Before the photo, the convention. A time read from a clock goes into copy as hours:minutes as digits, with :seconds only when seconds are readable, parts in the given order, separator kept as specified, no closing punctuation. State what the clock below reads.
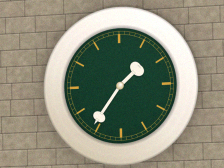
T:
1:36
